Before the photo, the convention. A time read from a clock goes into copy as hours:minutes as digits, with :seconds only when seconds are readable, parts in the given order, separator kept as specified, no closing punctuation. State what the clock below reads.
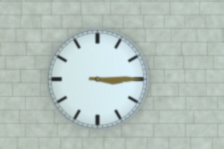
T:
3:15
